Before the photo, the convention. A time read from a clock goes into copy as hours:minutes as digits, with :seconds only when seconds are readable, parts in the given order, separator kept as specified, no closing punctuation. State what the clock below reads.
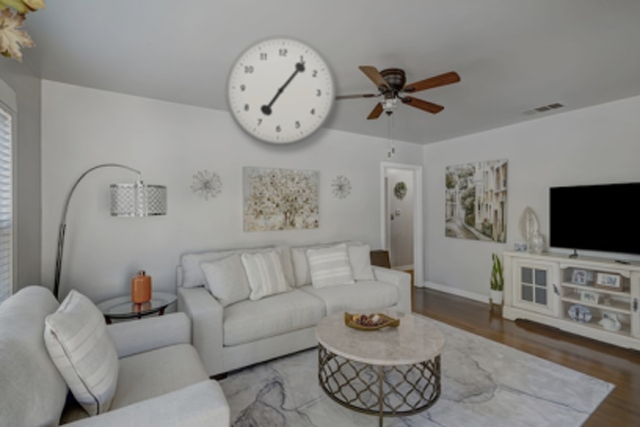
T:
7:06
